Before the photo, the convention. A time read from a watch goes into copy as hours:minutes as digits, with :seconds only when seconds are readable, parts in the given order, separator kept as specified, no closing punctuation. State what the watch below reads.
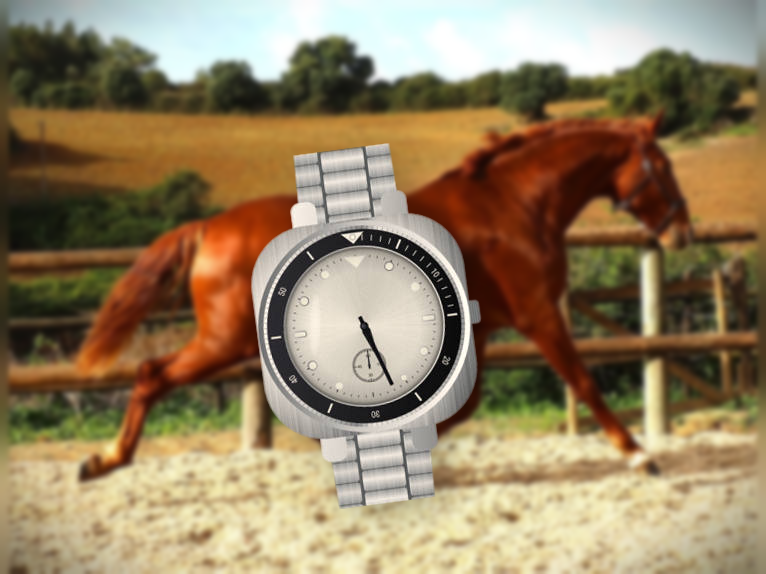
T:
5:27
